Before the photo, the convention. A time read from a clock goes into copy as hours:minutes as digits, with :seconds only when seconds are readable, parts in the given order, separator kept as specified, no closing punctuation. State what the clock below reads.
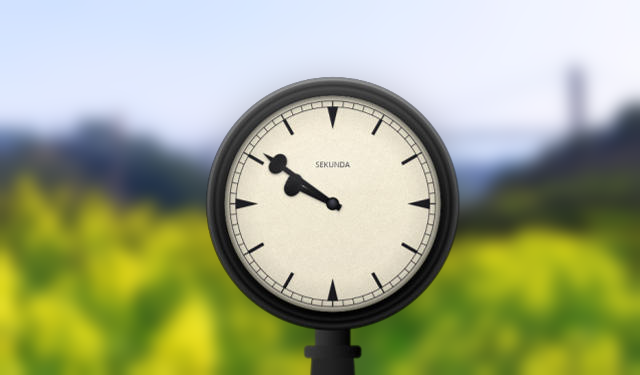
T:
9:51
